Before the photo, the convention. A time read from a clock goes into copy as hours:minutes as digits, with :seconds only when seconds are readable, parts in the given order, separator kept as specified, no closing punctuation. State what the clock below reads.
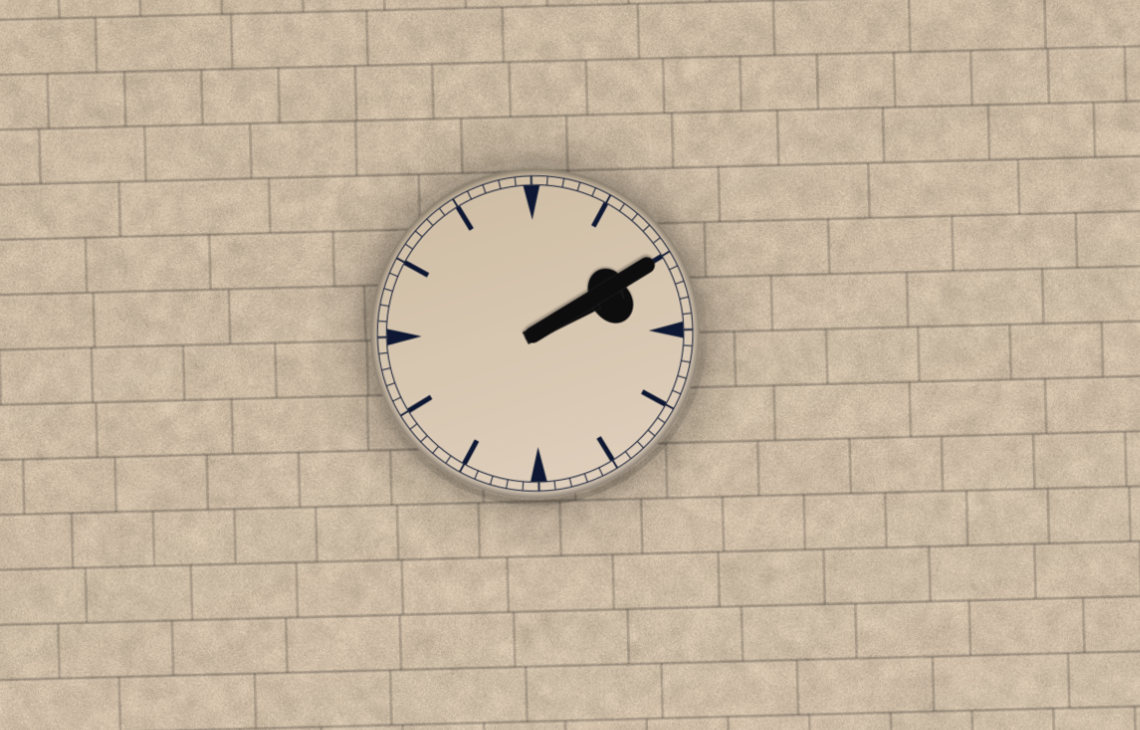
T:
2:10
